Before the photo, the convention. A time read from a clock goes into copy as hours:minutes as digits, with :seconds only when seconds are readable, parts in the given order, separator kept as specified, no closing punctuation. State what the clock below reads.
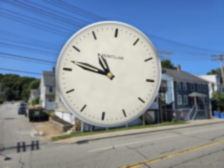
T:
10:47
